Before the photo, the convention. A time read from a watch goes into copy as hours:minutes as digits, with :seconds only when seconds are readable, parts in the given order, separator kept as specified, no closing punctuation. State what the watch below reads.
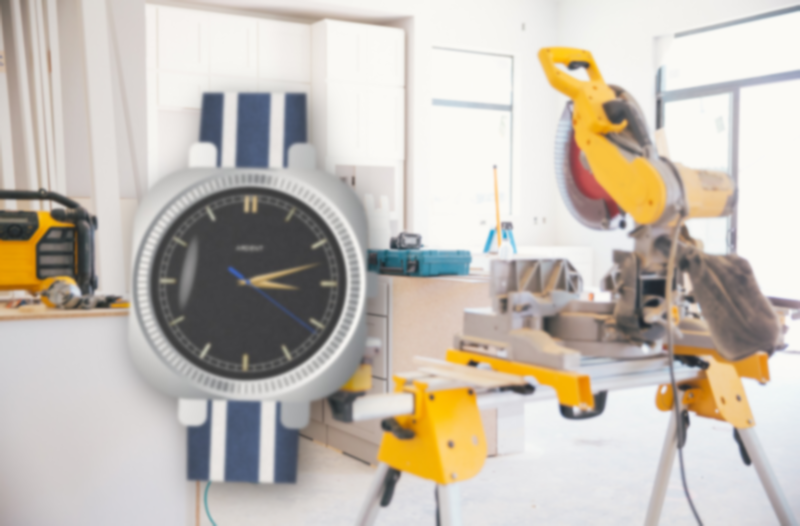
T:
3:12:21
